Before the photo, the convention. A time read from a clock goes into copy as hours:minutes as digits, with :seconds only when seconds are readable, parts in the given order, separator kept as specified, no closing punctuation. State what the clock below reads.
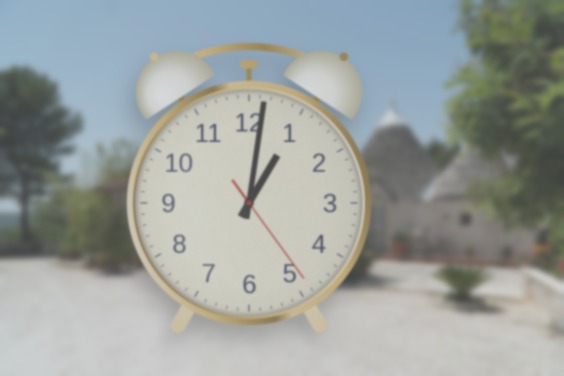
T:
1:01:24
